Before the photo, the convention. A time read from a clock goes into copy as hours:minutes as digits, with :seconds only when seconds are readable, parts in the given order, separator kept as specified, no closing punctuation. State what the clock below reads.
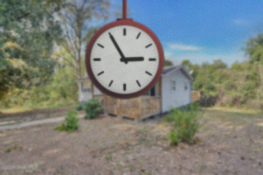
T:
2:55
